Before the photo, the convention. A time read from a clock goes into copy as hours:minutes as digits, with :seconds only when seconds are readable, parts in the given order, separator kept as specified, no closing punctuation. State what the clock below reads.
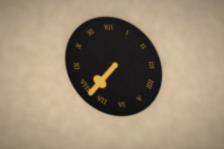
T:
7:38
